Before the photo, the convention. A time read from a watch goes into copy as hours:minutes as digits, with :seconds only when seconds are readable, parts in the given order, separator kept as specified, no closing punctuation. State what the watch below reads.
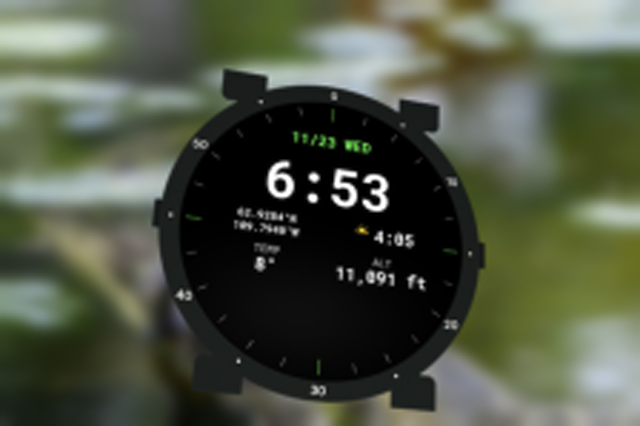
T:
6:53
